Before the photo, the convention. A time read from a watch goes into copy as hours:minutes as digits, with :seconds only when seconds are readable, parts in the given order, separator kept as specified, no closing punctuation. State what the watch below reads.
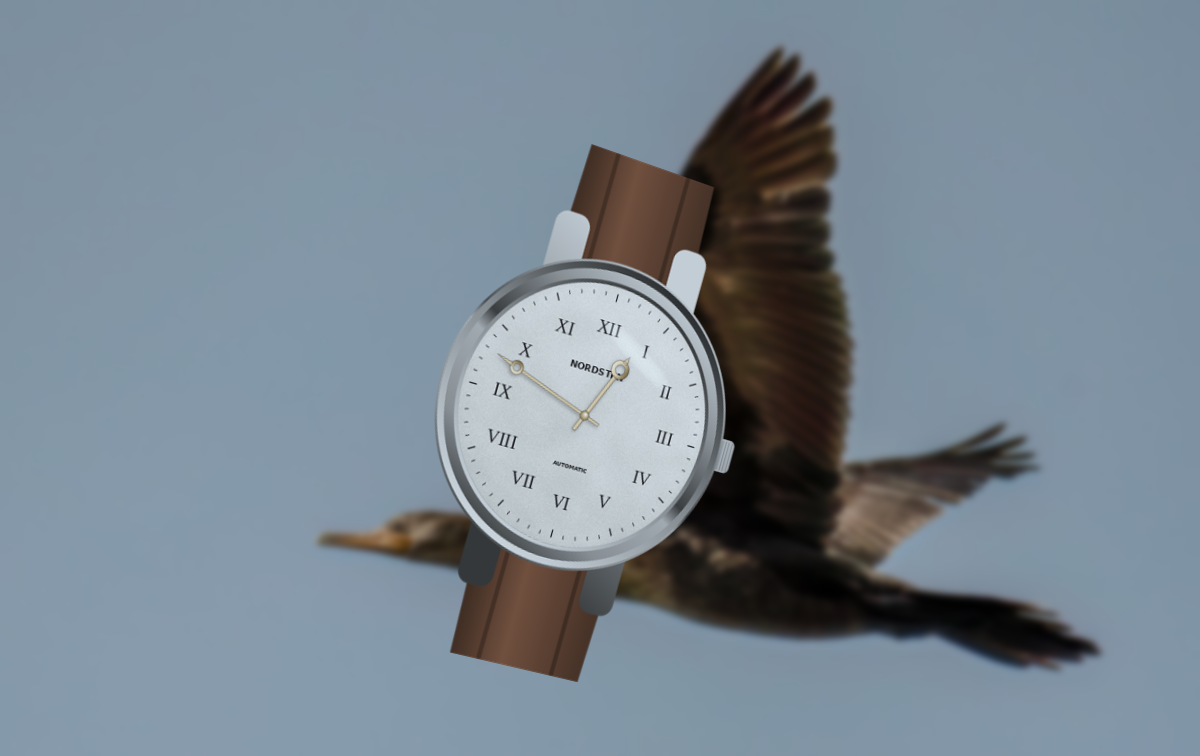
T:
12:48
